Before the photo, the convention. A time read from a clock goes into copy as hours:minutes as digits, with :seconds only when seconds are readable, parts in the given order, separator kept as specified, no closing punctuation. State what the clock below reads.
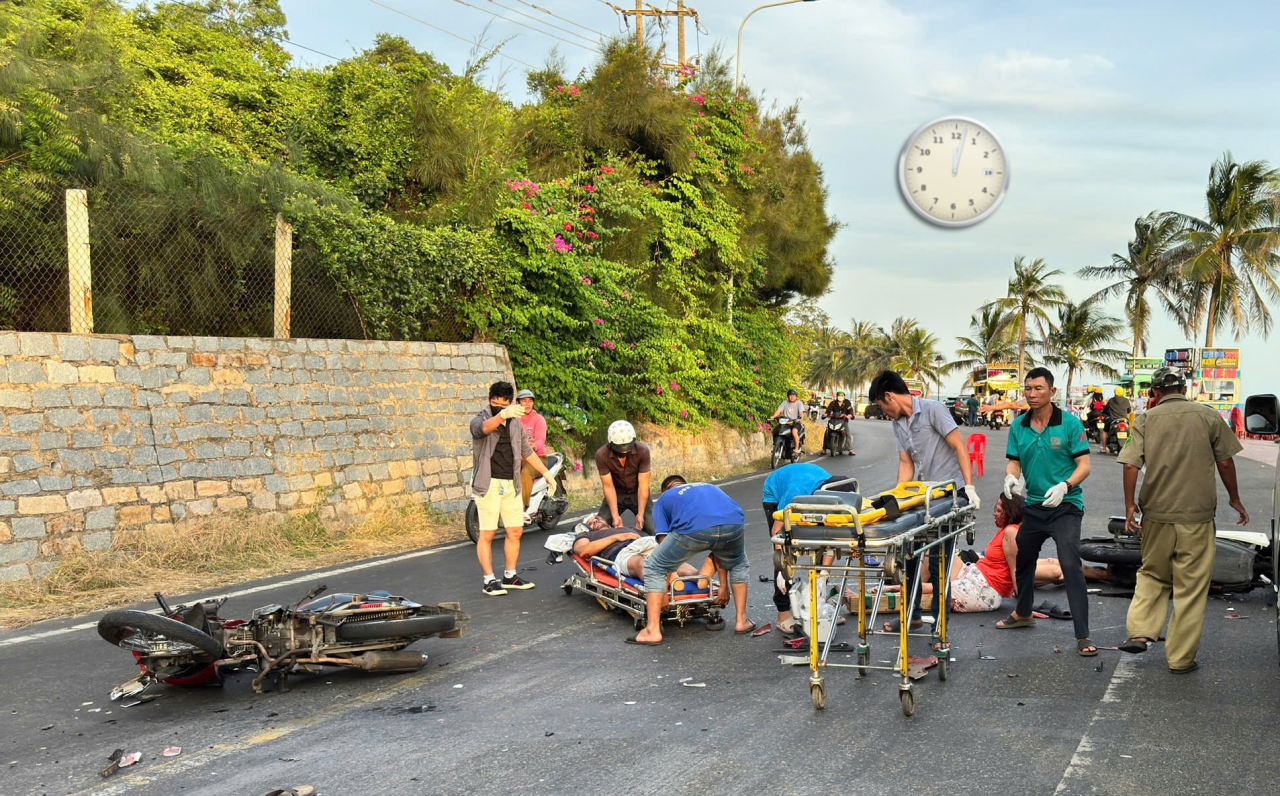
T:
12:02
